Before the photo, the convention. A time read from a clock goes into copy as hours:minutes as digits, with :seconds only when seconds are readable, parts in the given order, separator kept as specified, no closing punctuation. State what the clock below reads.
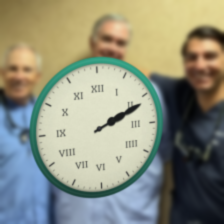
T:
2:11
